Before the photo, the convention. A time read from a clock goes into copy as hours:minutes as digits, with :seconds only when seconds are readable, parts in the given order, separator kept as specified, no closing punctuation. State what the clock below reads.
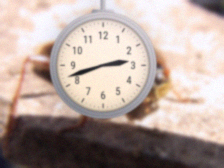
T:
2:42
